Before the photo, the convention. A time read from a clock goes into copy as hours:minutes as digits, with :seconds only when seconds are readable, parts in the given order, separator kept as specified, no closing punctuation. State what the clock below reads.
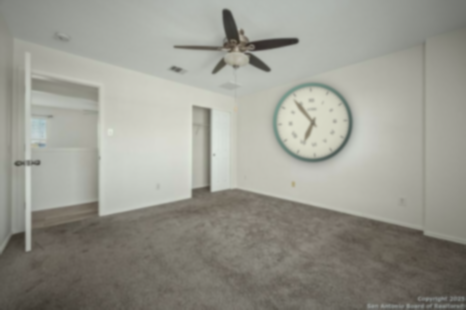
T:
6:54
